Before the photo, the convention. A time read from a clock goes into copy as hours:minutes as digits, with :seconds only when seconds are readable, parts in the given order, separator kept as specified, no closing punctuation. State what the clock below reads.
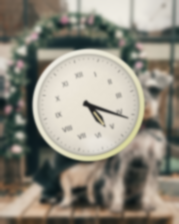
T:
5:21
